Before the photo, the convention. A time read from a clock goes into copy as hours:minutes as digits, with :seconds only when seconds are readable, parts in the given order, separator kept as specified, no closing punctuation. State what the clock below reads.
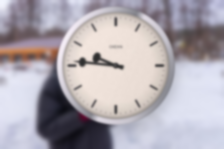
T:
9:46
